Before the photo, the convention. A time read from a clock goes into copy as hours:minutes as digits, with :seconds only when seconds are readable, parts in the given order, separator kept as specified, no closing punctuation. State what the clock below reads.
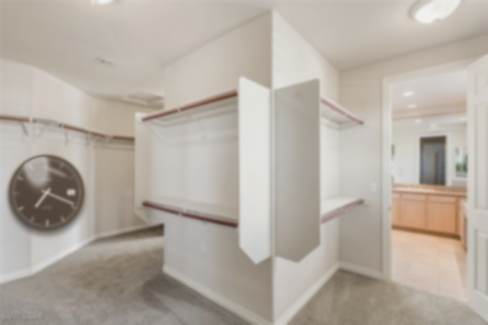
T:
7:19
